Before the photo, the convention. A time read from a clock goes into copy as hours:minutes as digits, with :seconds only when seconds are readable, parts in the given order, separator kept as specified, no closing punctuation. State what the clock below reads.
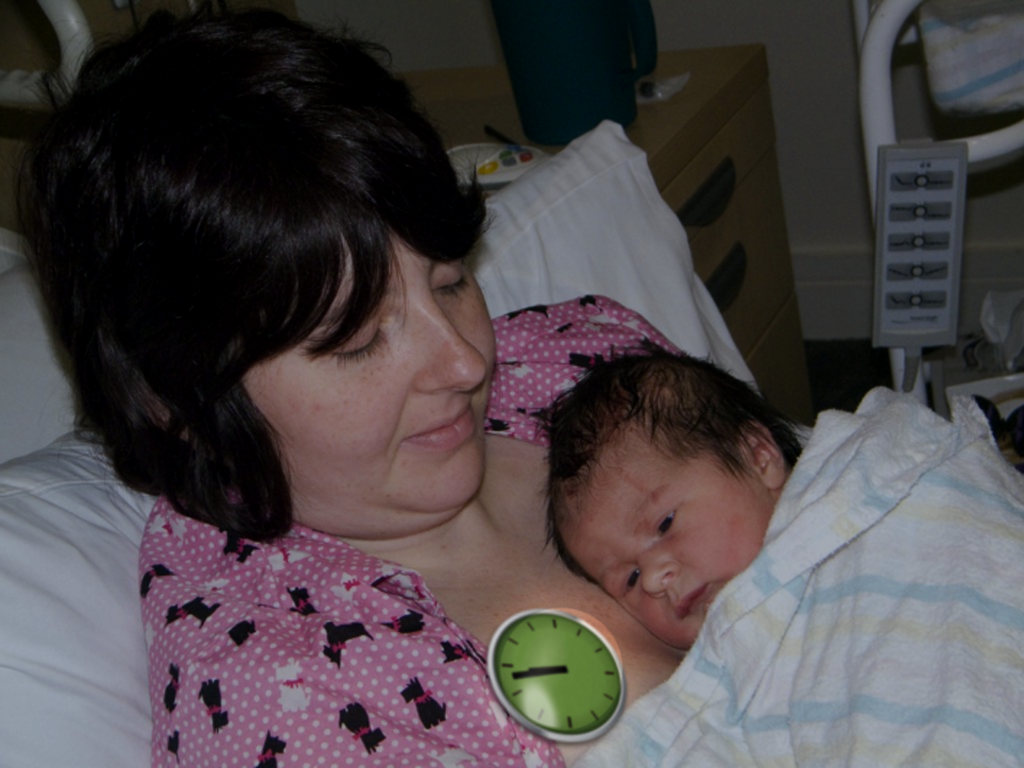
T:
8:43
